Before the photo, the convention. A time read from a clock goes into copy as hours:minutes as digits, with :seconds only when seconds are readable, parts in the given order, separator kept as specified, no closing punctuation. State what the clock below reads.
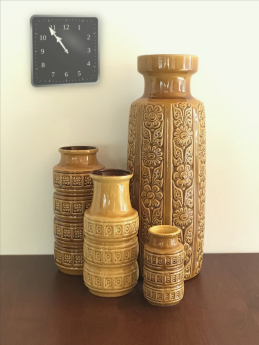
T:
10:54
